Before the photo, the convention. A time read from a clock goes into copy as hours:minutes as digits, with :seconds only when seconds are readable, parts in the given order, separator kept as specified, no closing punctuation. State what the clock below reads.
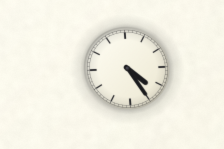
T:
4:25
